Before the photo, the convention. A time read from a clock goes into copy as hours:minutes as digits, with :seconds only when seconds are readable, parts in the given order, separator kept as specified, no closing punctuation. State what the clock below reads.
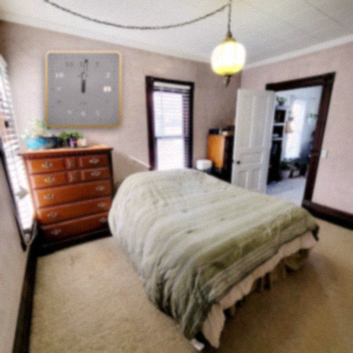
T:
12:01
